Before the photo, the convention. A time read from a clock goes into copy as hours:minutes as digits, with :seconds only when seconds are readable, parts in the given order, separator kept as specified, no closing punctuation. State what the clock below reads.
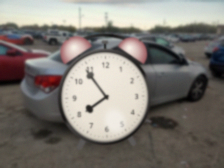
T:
7:54
